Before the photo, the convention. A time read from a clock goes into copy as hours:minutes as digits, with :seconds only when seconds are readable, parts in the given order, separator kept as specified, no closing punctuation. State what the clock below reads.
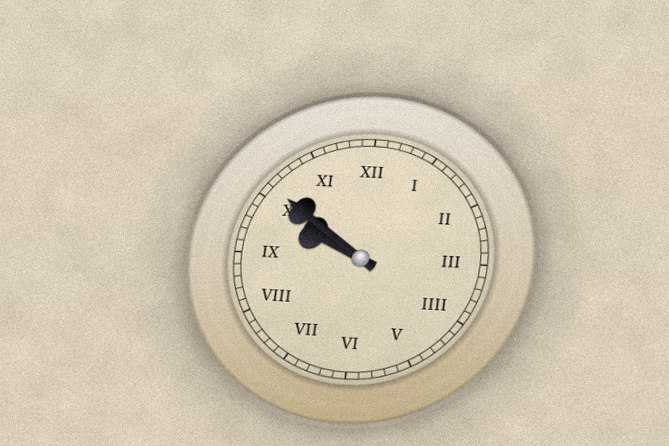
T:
9:51
